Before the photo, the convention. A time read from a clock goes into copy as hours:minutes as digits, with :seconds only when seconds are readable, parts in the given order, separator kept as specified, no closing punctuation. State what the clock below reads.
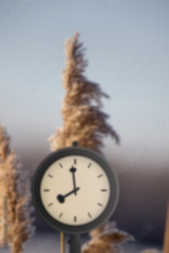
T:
7:59
